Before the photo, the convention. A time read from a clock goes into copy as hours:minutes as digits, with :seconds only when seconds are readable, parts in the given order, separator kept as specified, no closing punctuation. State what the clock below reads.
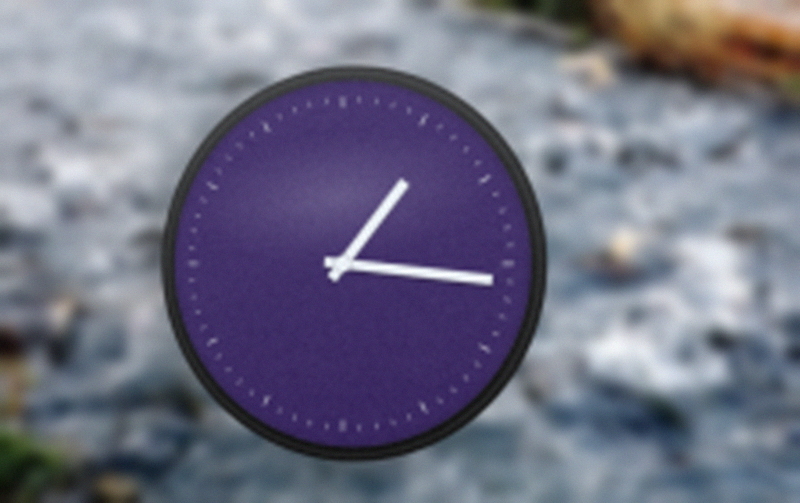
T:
1:16
